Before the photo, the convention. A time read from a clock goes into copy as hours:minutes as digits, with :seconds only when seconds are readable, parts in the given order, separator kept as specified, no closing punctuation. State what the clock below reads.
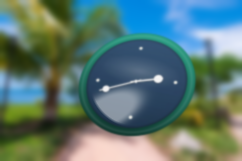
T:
2:42
